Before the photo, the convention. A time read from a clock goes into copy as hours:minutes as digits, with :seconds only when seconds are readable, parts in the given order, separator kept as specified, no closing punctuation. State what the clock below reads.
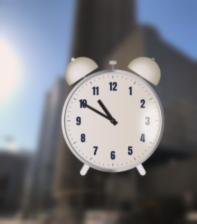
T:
10:50
